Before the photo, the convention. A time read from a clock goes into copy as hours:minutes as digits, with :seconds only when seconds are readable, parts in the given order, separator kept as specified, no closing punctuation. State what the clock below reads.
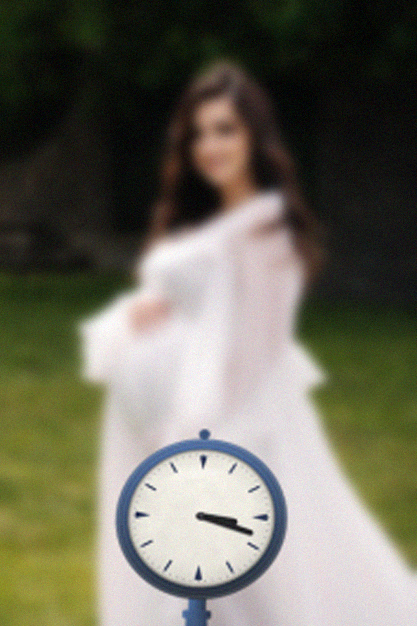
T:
3:18
